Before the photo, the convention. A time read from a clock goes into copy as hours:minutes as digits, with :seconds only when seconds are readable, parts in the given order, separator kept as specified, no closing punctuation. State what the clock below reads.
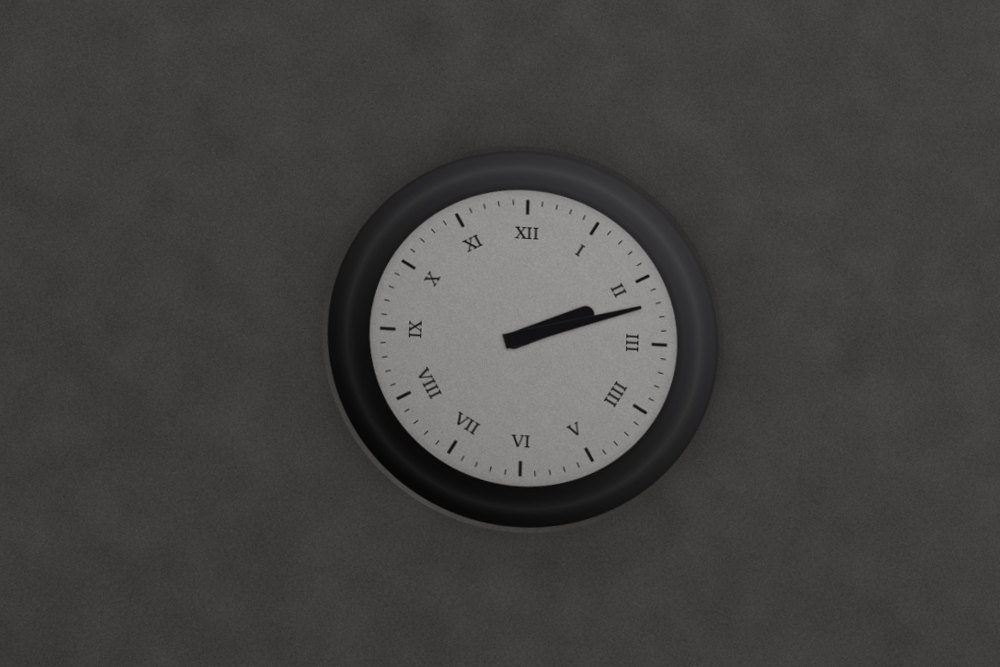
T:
2:12
